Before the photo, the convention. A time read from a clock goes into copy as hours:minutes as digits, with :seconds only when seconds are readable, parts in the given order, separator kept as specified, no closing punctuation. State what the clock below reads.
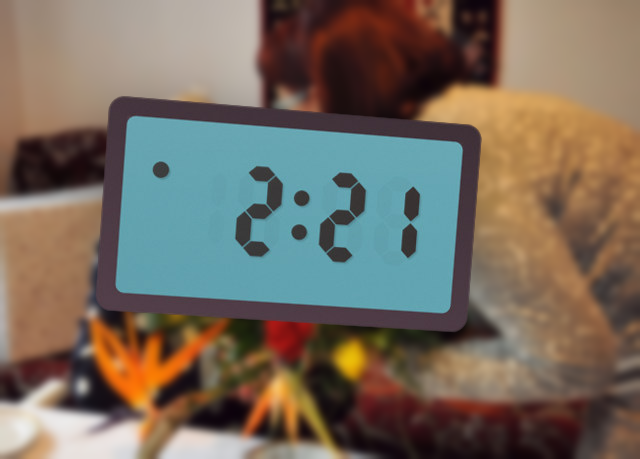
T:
2:21
